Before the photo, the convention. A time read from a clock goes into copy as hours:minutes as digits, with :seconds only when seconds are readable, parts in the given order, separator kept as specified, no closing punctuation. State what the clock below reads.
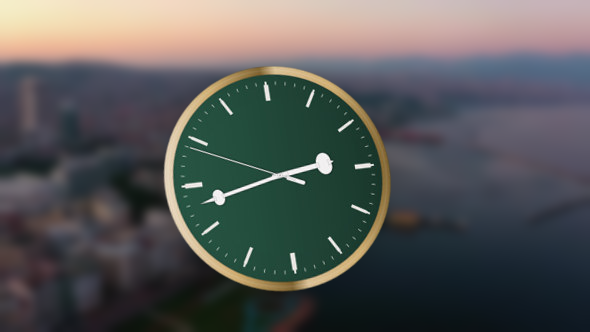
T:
2:42:49
